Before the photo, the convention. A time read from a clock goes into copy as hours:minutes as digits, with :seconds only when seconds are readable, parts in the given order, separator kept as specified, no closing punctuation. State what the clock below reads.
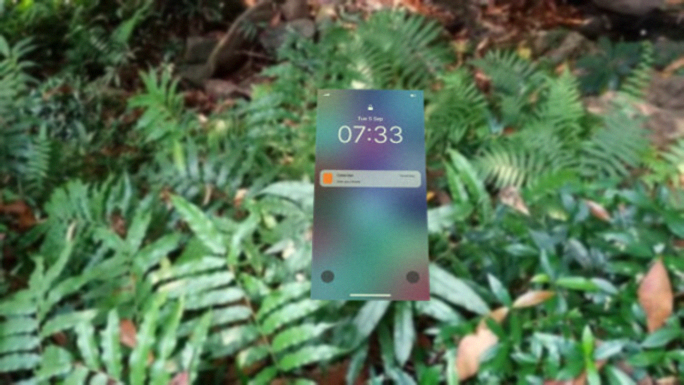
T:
7:33
